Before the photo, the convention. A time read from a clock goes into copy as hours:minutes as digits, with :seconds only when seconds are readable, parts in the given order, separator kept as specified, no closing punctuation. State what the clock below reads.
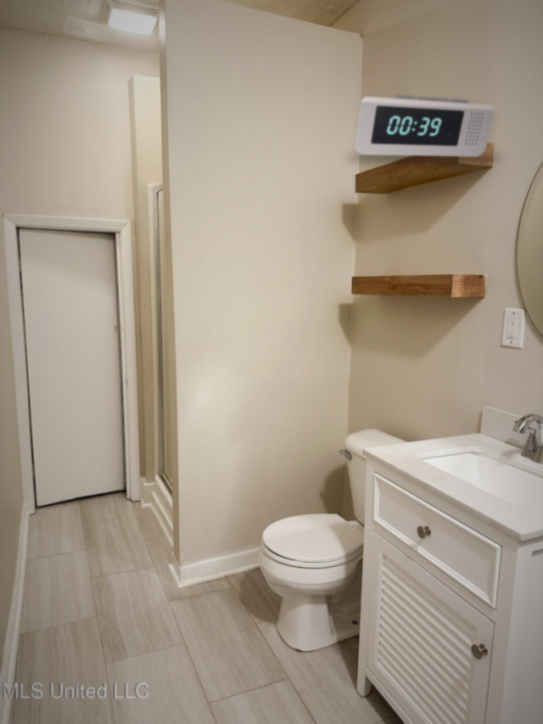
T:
0:39
